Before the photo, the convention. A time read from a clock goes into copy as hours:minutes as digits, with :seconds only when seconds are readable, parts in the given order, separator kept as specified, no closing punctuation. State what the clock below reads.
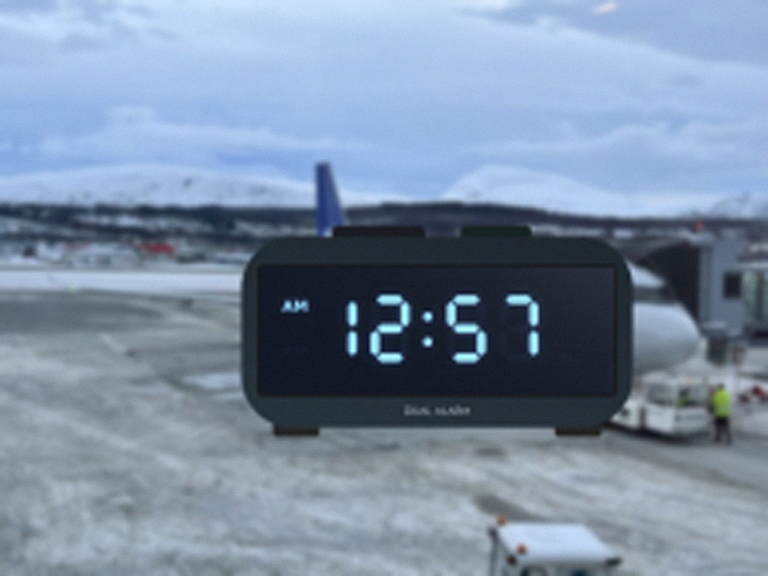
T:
12:57
